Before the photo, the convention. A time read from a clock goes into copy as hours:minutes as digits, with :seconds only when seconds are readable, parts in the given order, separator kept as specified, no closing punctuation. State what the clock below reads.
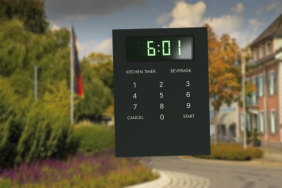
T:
6:01
